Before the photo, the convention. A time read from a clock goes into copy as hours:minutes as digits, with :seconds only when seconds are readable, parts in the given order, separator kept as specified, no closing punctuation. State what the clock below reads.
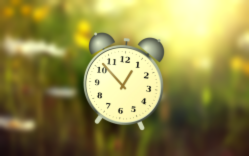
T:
12:52
